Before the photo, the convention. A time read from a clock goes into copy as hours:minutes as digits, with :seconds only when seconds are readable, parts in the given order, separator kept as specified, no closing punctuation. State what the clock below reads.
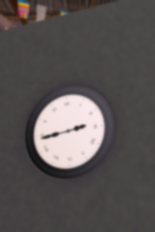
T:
2:44
